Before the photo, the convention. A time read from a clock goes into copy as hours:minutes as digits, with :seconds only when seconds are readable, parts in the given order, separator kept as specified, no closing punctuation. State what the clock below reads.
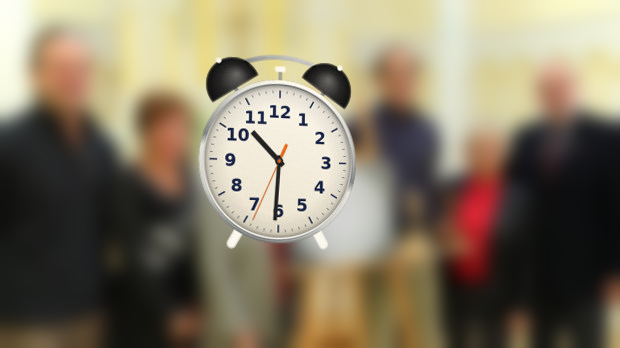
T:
10:30:34
